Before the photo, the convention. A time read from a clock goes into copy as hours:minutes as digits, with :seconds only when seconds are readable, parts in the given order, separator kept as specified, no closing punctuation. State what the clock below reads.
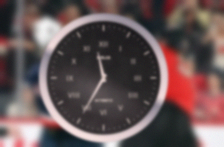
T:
11:35
